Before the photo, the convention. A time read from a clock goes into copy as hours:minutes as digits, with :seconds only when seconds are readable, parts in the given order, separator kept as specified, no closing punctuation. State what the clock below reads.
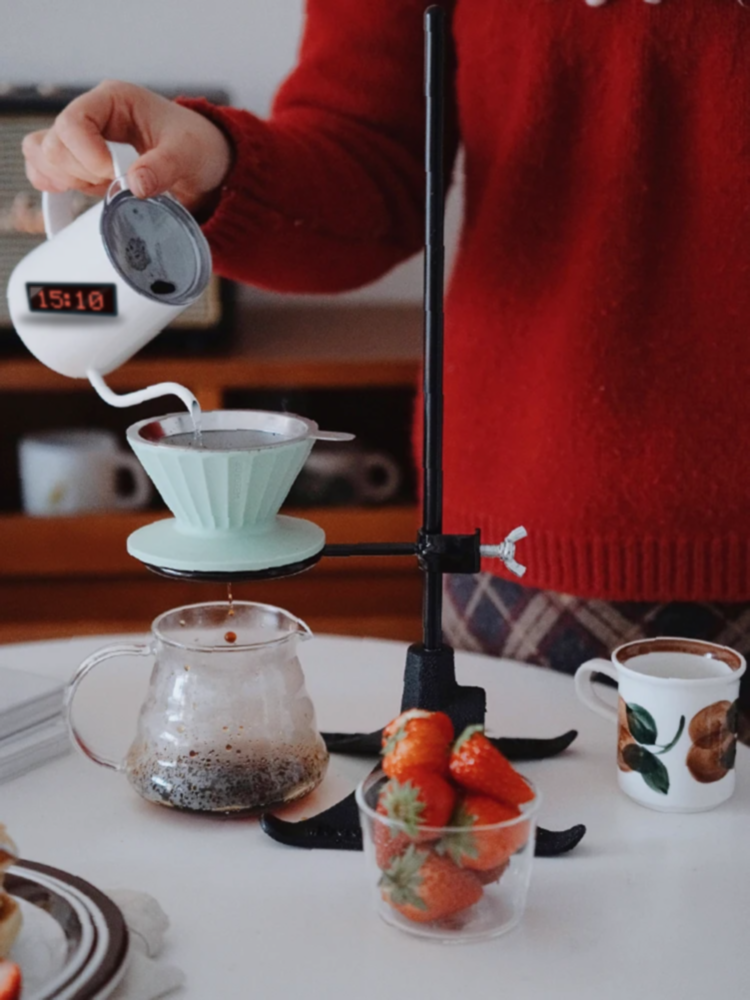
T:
15:10
